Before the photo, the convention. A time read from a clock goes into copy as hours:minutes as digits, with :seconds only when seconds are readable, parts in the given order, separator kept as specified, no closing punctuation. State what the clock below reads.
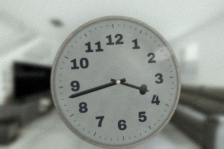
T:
3:43
